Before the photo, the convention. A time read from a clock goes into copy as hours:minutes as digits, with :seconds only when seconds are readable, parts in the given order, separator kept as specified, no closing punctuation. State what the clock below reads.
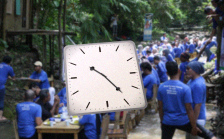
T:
10:24
